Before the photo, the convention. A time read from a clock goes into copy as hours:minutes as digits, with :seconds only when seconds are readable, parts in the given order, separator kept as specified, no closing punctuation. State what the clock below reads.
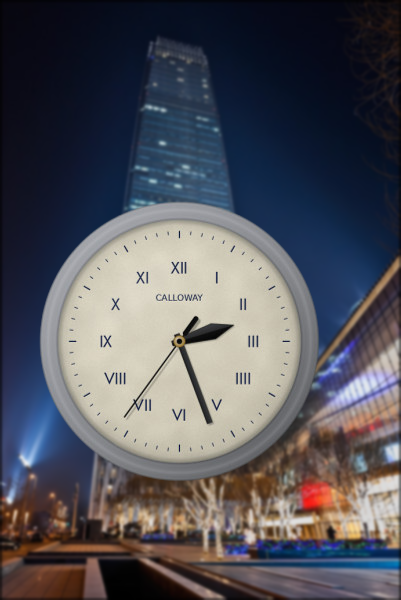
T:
2:26:36
